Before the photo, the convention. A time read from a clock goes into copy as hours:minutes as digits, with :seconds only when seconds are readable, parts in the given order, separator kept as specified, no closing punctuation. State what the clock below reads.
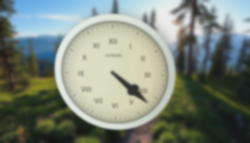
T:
4:22
